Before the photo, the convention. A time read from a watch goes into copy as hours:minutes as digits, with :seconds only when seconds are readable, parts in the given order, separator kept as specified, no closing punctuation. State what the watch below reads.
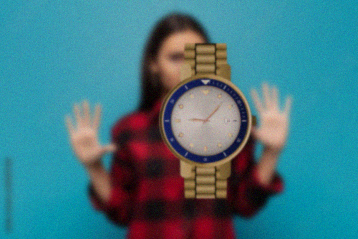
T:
9:07
